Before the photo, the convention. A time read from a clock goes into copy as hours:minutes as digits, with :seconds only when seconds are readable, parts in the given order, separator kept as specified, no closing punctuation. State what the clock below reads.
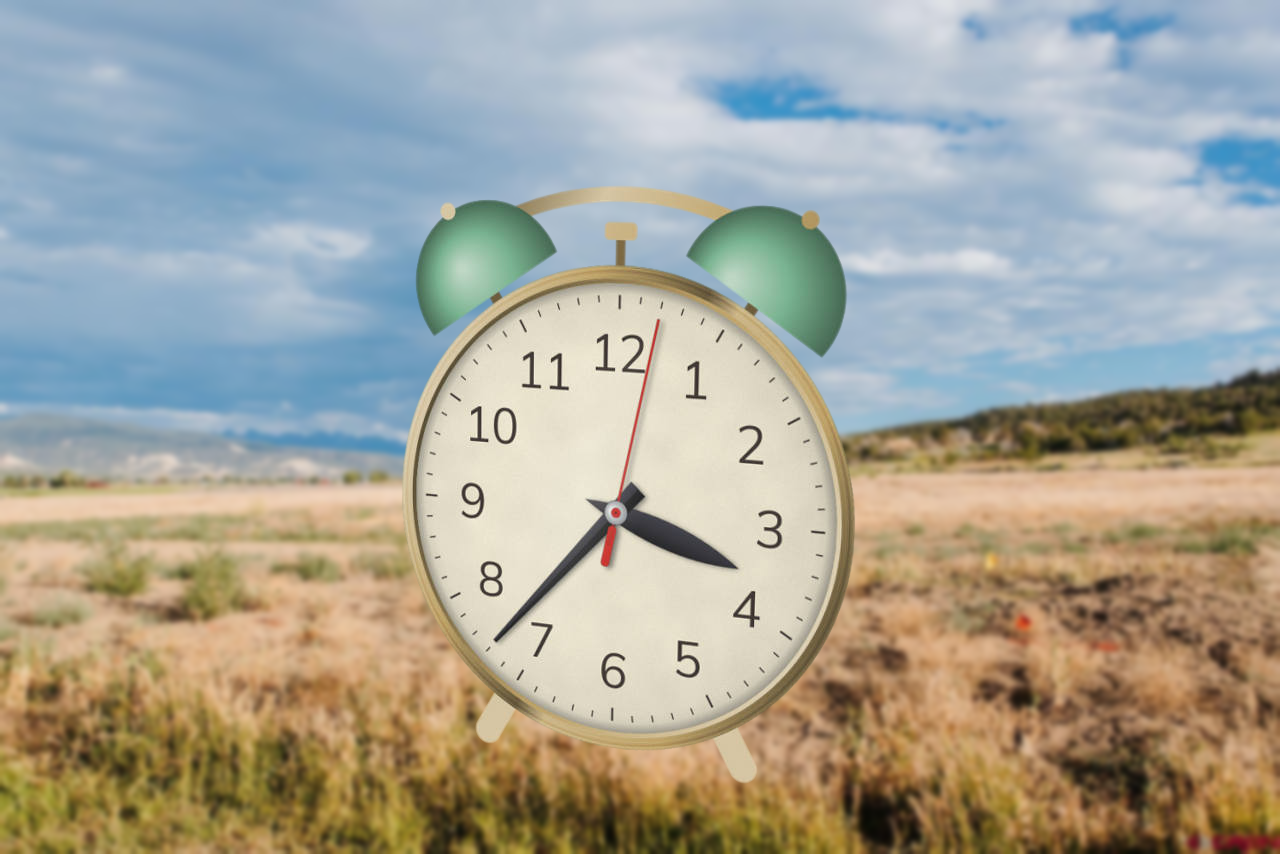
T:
3:37:02
